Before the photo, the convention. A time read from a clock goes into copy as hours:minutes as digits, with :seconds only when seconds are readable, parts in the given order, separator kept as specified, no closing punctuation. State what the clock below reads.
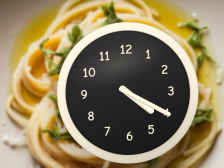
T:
4:20
